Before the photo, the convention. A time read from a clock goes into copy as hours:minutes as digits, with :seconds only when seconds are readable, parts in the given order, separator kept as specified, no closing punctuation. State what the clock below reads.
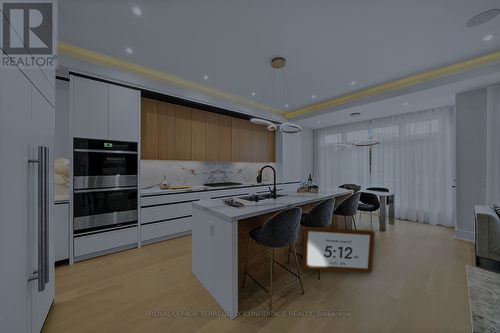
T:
5:12
